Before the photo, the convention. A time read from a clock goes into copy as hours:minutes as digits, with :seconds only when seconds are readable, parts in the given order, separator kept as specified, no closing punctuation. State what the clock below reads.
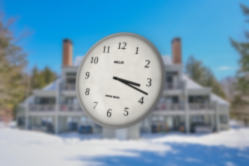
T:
3:18
